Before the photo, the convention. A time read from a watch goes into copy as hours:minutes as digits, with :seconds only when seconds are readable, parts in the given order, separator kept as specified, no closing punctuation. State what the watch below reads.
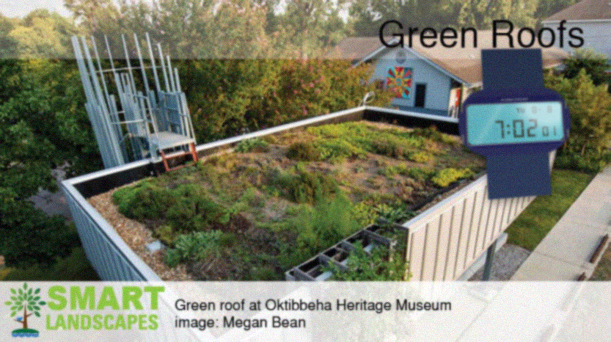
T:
7:02
